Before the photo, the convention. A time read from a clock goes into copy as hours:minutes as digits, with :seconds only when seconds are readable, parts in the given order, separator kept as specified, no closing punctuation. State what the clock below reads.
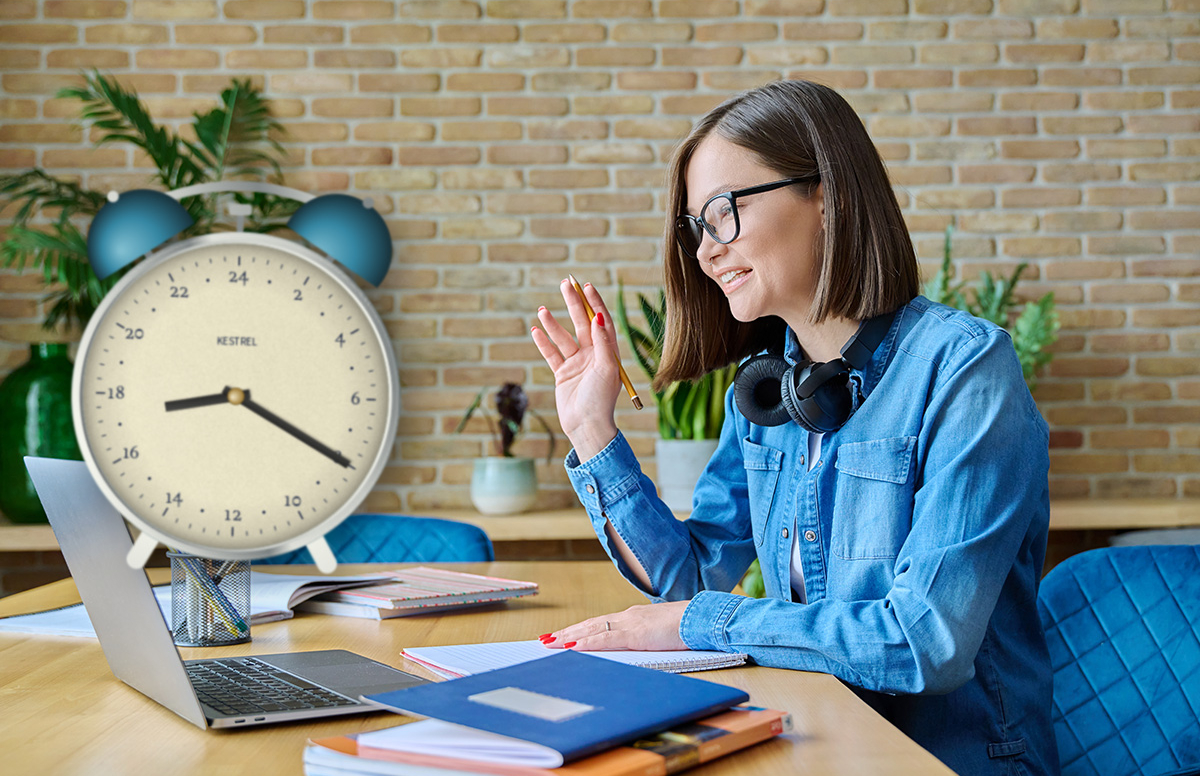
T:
17:20
